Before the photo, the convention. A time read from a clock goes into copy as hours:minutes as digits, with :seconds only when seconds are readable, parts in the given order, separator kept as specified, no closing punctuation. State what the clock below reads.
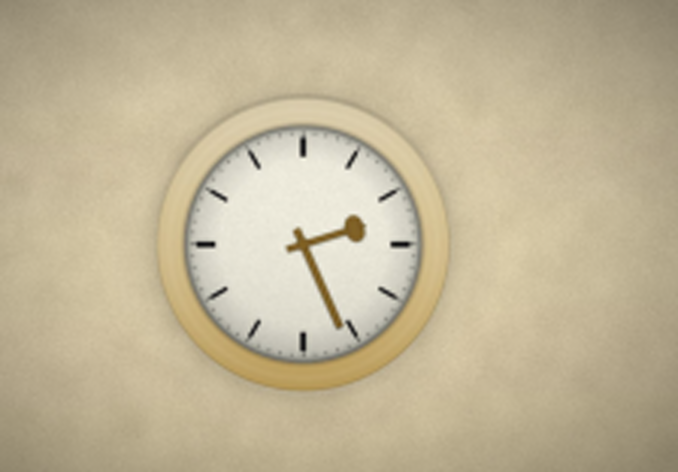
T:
2:26
